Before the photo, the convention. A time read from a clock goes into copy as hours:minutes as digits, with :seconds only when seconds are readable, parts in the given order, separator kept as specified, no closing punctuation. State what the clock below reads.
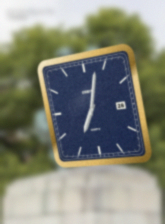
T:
7:03
